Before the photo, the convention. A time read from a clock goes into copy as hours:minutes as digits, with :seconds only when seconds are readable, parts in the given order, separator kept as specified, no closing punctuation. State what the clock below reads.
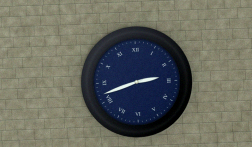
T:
2:42
